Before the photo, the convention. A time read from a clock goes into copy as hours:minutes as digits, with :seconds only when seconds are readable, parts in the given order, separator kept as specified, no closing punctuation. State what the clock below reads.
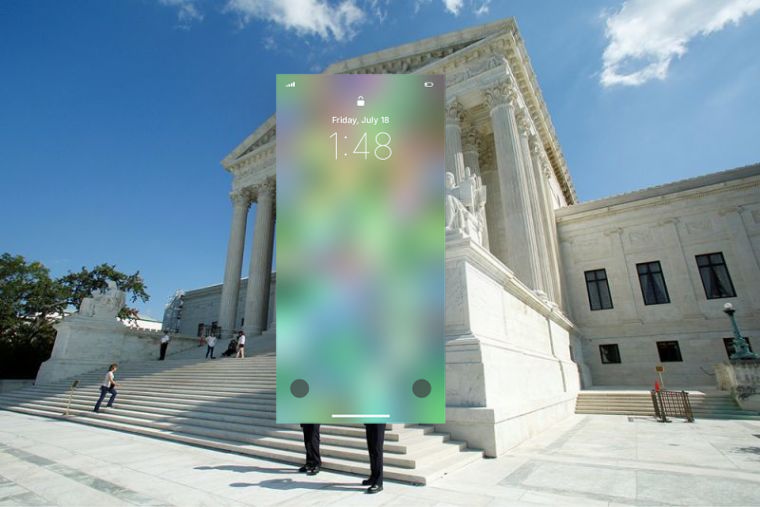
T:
1:48
